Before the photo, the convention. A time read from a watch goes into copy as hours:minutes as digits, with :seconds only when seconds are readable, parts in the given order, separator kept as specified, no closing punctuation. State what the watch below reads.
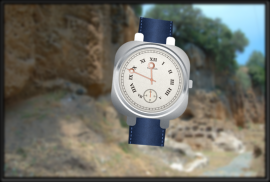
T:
11:48
